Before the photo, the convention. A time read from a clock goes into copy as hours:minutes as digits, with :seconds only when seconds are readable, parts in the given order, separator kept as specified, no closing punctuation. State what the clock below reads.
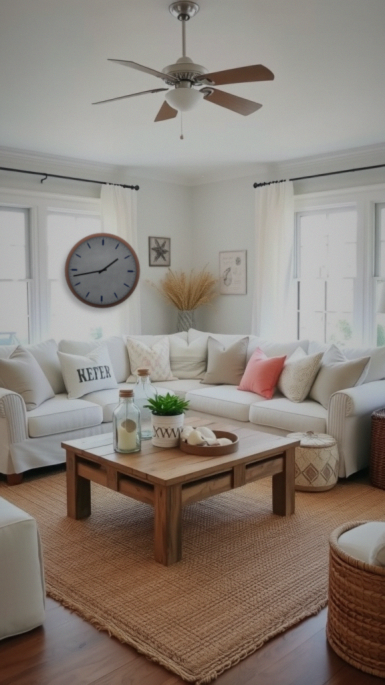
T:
1:43
